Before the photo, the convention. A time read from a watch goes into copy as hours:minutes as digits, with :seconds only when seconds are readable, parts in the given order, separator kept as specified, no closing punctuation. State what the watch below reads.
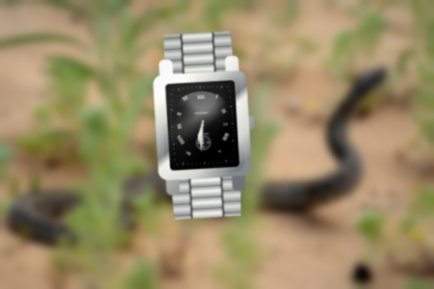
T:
6:31
